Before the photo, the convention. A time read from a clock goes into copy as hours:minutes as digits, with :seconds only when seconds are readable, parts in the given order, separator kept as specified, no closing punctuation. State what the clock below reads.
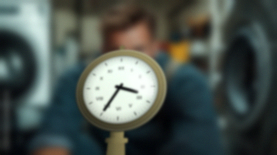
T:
3:35
